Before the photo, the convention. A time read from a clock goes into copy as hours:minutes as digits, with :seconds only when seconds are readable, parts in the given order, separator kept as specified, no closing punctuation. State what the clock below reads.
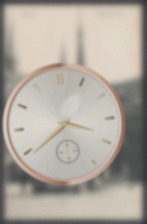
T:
3:39
